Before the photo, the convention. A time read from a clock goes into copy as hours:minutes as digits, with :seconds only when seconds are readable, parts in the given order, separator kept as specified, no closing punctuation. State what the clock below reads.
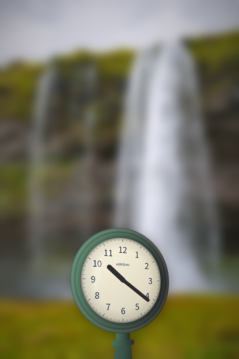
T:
10:21
